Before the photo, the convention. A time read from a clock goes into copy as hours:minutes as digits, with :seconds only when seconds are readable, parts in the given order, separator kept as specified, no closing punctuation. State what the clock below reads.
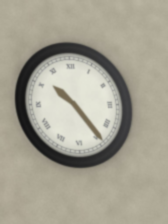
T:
10:24
